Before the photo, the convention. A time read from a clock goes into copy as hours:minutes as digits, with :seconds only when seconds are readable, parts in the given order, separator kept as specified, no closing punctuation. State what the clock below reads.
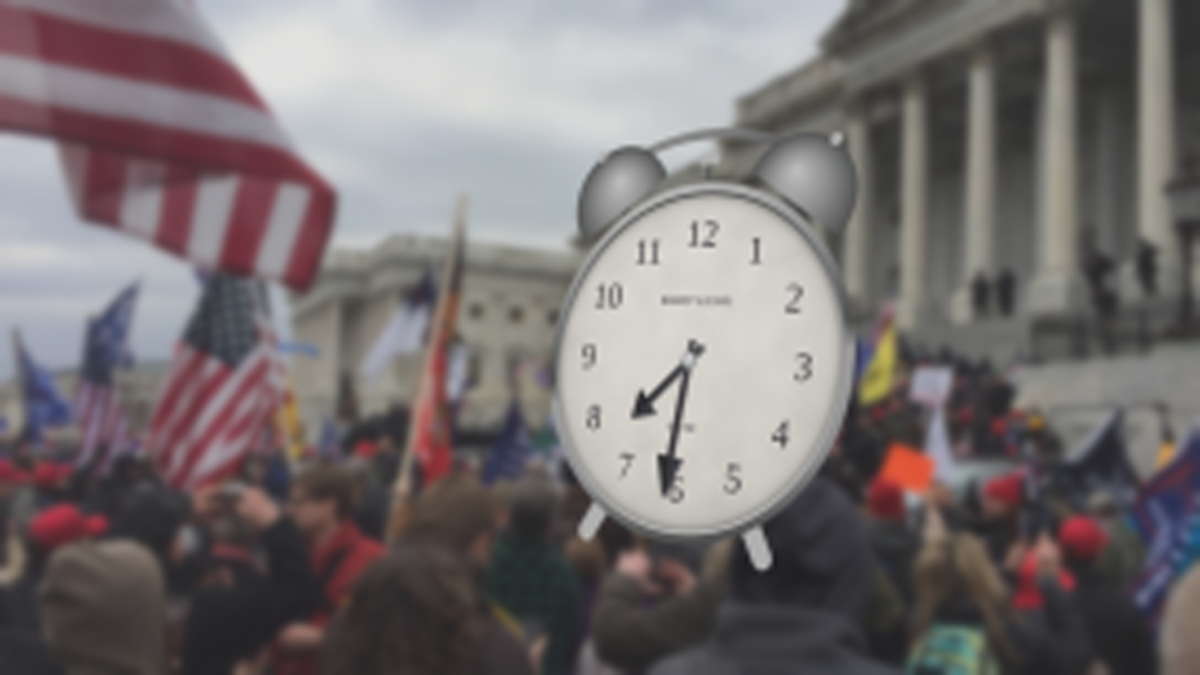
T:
7:31
